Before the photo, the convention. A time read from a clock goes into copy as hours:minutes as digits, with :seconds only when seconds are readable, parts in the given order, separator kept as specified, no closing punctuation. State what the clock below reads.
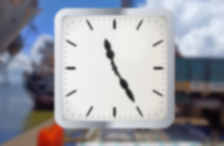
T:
11:25
